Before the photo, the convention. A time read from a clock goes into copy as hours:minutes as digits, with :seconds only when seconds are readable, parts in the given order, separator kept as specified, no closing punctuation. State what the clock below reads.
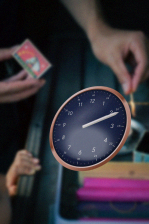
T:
2:11
